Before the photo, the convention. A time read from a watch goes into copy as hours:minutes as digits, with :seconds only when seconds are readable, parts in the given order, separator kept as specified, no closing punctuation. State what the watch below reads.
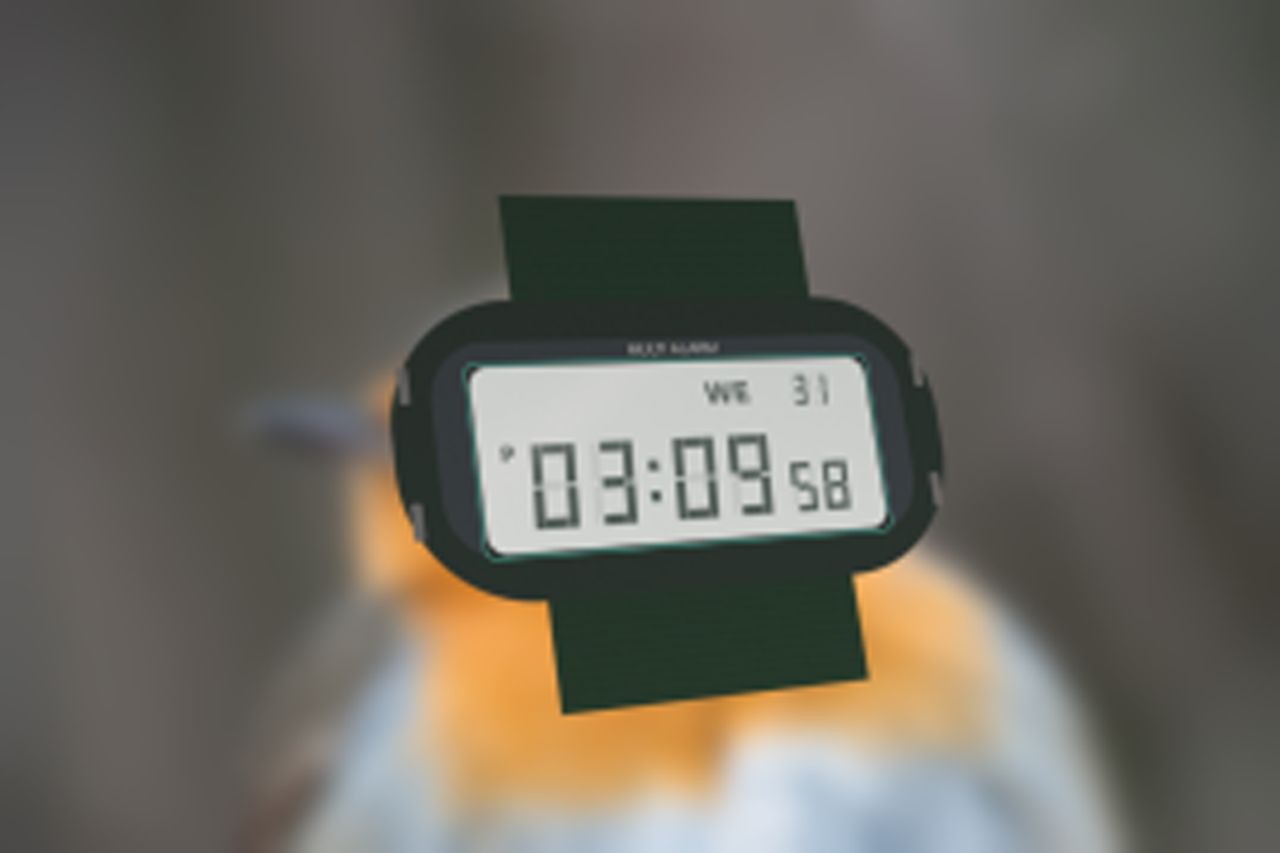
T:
3:09:58
